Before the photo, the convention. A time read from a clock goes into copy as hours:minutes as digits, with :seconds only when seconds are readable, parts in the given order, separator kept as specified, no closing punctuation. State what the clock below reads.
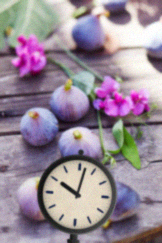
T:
10:02
